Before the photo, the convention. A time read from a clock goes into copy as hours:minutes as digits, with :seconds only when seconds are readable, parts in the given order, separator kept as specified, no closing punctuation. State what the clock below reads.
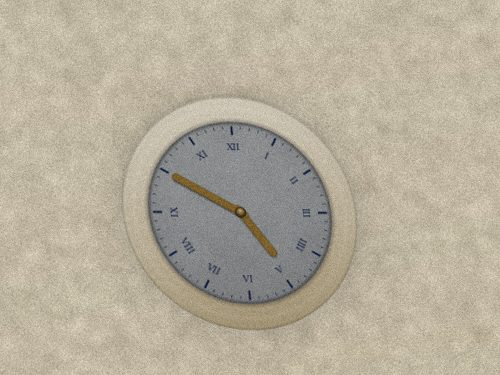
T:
4:50
